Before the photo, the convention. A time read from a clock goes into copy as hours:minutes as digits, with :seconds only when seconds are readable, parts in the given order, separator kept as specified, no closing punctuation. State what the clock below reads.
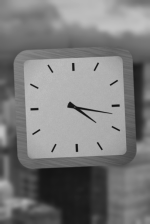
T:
4:17
